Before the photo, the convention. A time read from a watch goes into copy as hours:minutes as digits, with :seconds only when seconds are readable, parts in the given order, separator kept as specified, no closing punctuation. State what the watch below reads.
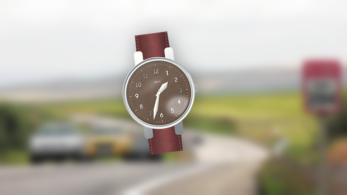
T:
1:33
